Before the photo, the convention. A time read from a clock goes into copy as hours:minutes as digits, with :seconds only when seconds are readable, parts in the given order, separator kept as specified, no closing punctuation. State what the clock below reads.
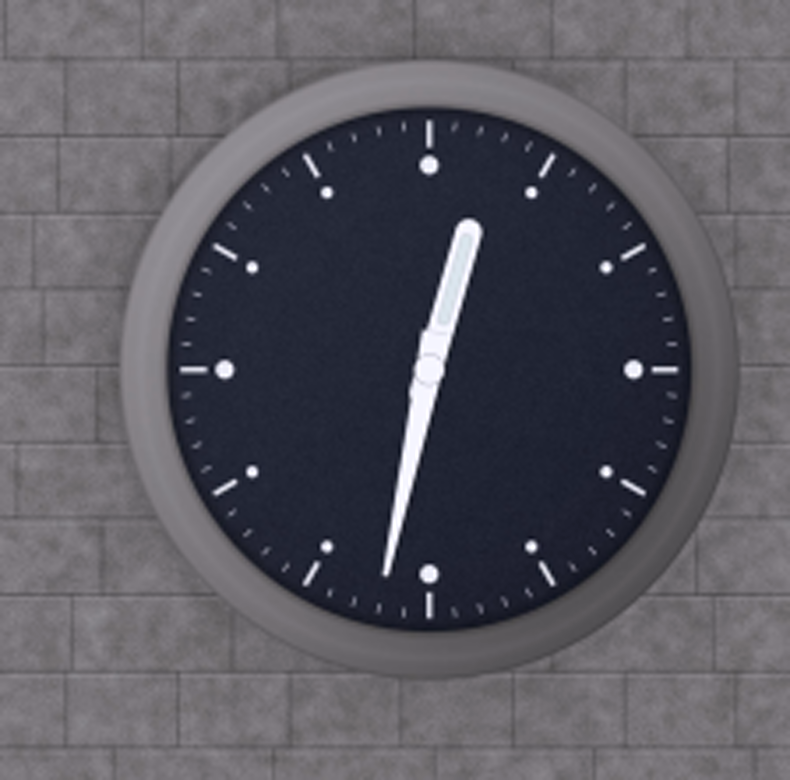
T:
12:32
